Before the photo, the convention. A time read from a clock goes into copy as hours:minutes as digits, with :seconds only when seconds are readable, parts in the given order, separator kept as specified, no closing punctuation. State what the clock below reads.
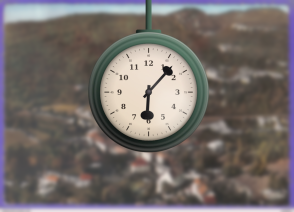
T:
6:07
